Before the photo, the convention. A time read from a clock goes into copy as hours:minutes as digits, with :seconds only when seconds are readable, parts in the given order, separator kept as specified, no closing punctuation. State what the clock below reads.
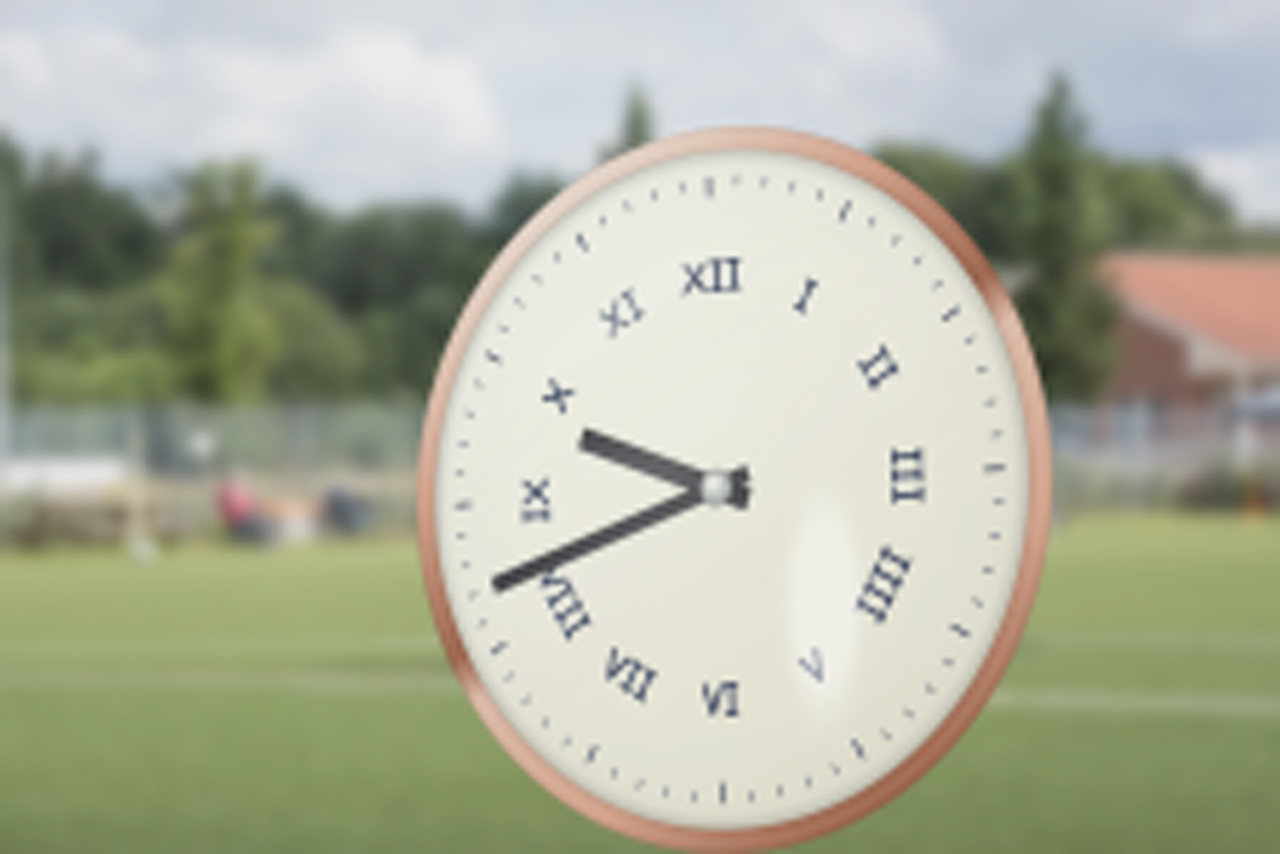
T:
9:42
